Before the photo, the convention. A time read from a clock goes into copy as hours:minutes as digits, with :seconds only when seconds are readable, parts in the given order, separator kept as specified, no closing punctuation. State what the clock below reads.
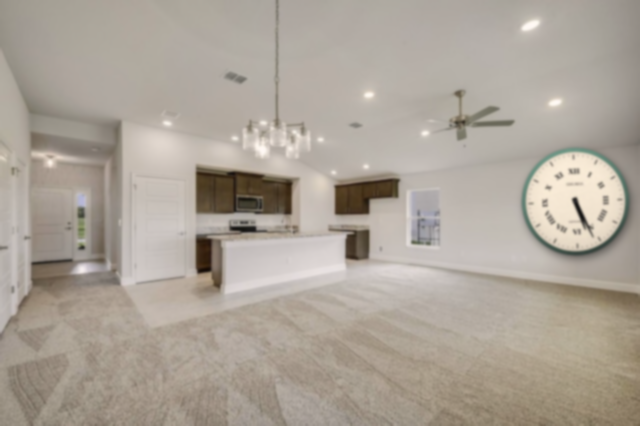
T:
5:26
